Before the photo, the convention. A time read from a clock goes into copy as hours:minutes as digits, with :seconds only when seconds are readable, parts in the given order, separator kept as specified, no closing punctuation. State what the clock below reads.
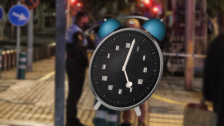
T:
5:02
